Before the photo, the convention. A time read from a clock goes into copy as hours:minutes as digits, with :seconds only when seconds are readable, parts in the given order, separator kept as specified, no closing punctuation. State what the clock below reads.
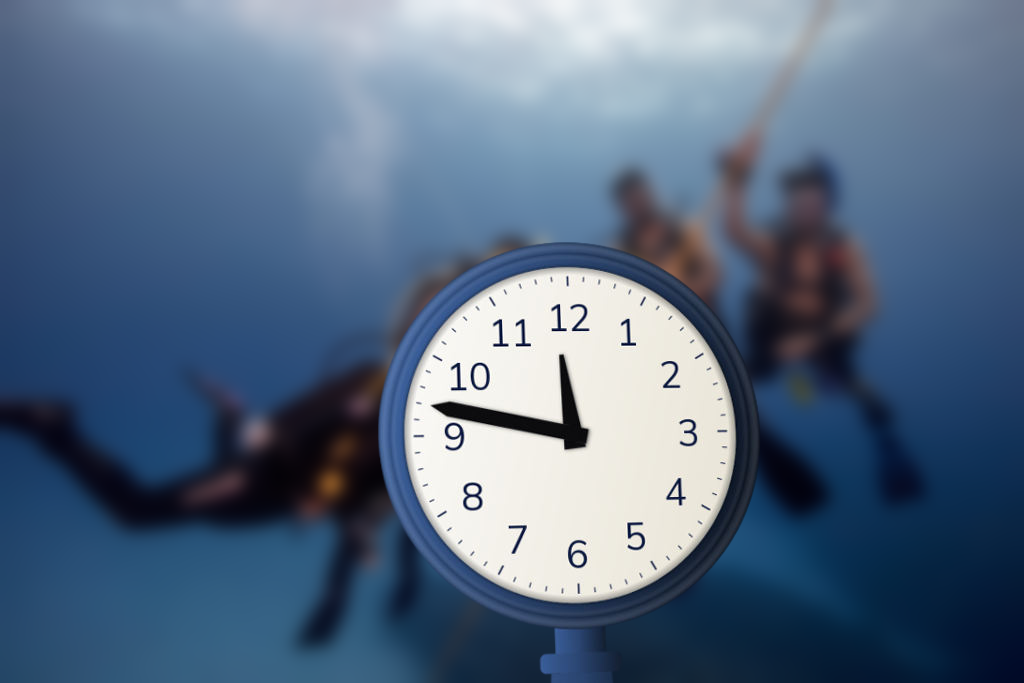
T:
11:47
